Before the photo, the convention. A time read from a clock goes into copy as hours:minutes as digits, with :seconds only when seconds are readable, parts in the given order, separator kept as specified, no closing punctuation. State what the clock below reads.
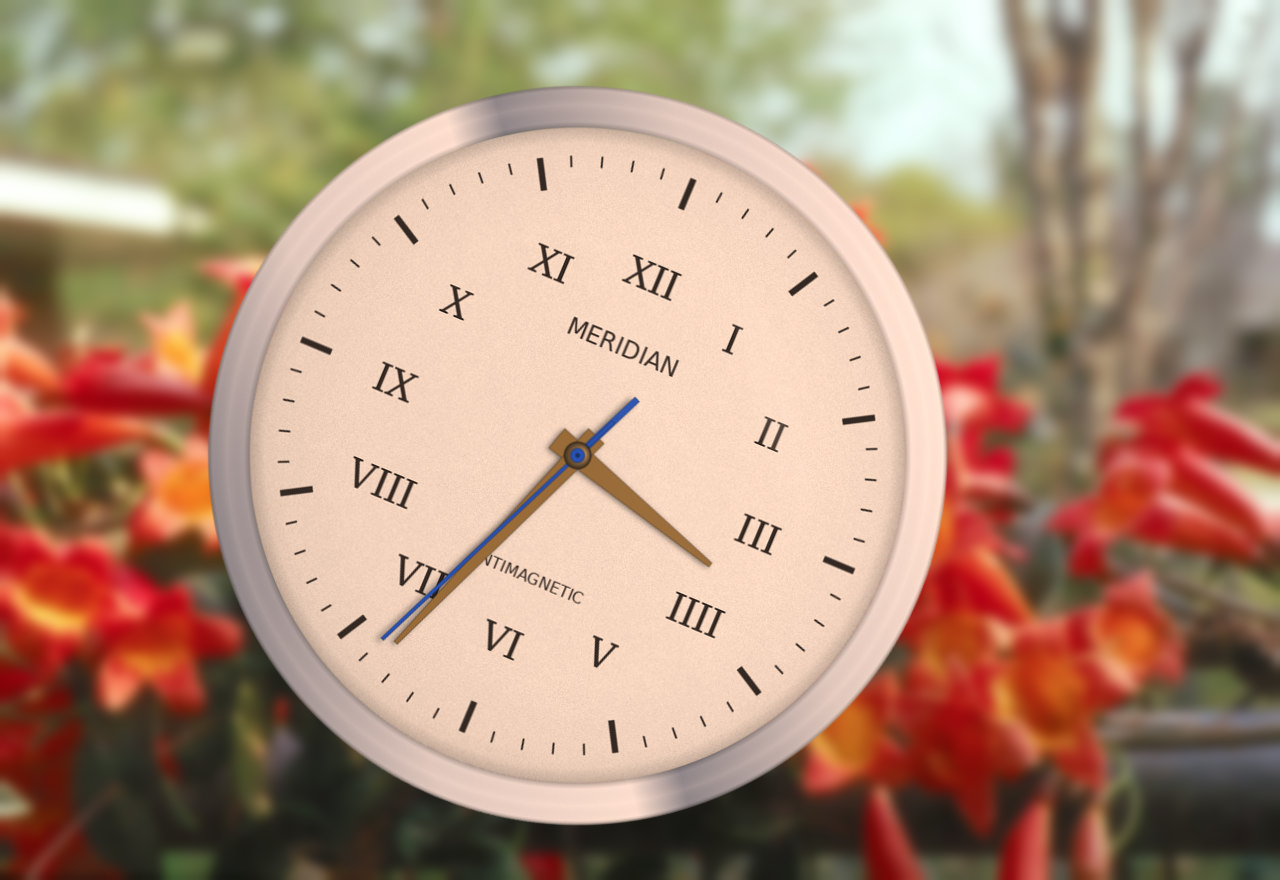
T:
3:33:34
